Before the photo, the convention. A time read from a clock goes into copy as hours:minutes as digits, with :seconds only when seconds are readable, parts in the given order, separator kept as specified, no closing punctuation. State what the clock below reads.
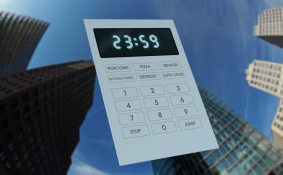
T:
23:59
